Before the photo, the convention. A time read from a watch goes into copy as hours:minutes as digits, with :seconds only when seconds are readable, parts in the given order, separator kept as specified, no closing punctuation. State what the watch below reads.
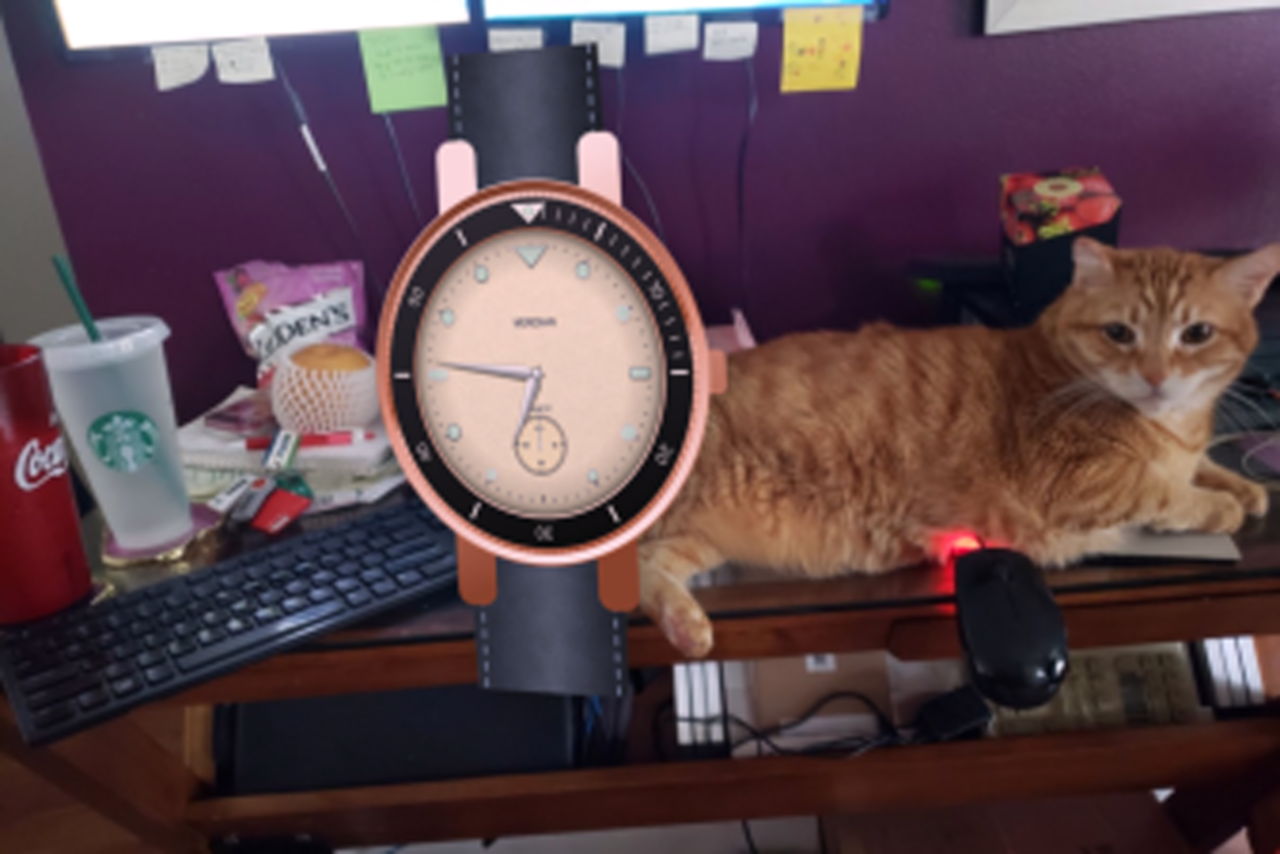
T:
6:46
